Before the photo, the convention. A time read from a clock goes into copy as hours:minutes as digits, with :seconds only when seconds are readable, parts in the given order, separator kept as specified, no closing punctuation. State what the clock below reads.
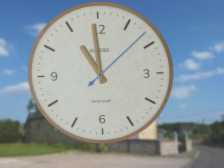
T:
10:59:08
